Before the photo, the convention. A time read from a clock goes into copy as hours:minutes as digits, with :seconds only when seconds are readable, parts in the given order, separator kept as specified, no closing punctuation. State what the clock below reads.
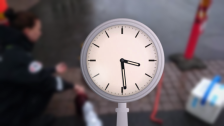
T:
3:29
